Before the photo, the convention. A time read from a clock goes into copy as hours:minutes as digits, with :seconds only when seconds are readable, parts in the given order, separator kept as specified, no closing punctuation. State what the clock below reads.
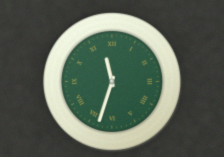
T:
11:33
